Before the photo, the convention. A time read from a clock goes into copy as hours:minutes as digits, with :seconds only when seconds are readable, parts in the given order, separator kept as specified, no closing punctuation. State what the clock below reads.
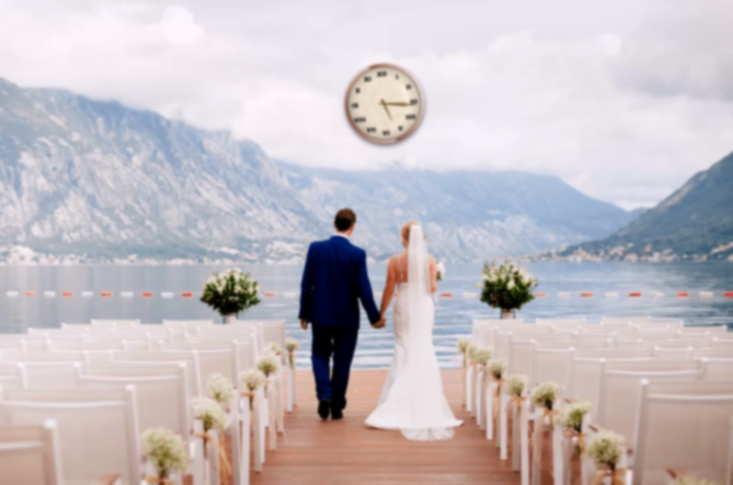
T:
5:16
